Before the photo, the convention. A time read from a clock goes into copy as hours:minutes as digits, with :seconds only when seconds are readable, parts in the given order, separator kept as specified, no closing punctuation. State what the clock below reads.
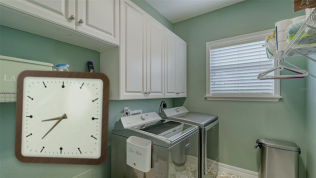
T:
8:37
